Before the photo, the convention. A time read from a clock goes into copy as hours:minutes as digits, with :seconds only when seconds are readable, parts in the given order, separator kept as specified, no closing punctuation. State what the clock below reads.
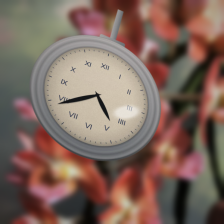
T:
4:39
